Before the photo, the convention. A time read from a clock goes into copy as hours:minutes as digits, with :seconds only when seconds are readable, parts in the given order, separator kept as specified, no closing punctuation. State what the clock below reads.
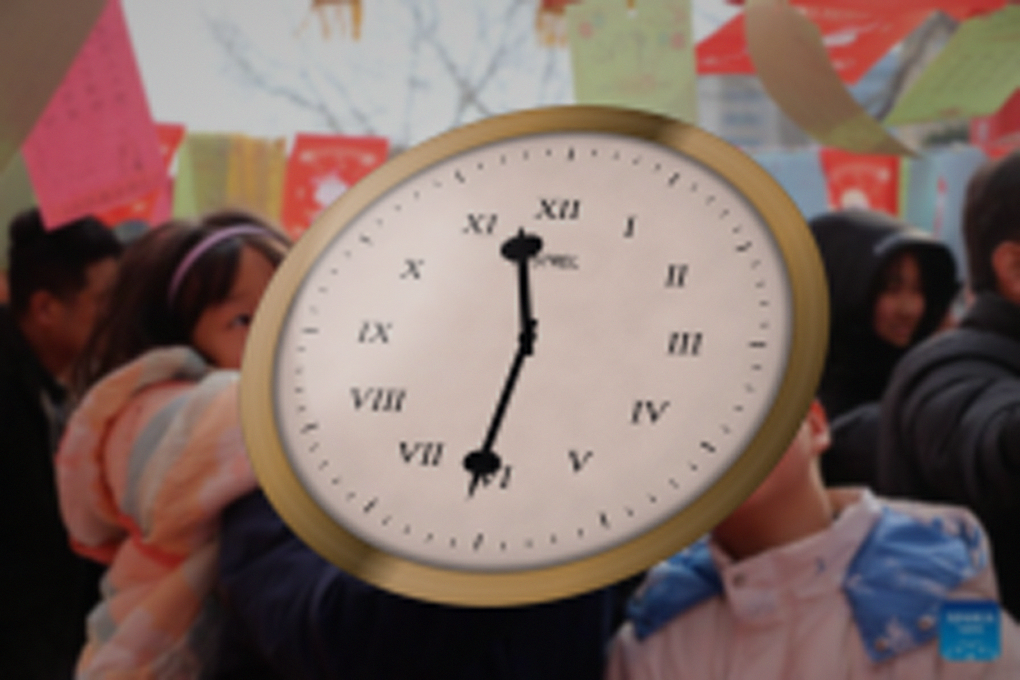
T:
11:31
